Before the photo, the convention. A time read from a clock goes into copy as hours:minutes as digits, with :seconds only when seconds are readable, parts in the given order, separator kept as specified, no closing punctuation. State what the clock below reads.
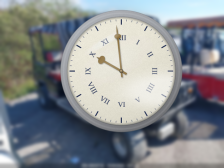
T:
9:59
